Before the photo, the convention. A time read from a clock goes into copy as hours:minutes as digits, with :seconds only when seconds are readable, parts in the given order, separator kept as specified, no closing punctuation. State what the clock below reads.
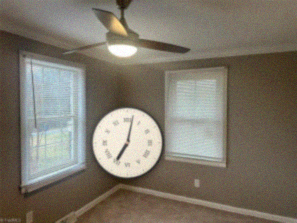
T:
7:02
